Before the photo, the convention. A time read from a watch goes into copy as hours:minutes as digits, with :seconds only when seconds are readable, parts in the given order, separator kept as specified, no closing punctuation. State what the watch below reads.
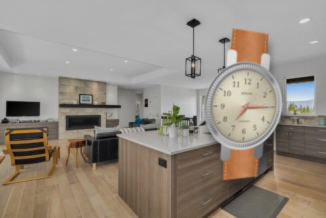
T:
7:15
